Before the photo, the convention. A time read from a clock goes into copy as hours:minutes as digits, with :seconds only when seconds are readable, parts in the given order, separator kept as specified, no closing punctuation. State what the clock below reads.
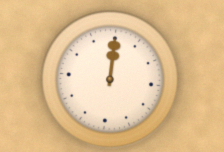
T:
12:00
